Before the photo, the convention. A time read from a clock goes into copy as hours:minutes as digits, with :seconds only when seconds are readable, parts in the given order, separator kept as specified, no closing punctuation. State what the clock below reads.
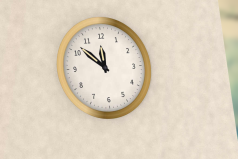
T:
11:52
